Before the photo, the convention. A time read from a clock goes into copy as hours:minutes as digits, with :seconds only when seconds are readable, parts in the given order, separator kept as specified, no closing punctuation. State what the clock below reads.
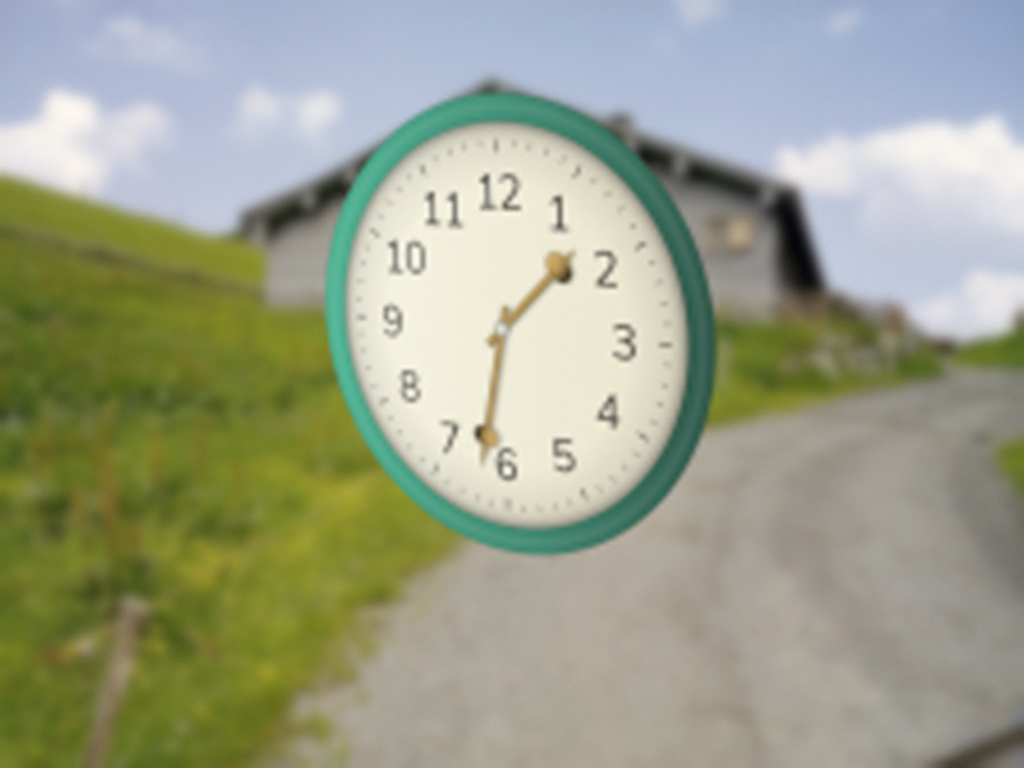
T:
1:32
